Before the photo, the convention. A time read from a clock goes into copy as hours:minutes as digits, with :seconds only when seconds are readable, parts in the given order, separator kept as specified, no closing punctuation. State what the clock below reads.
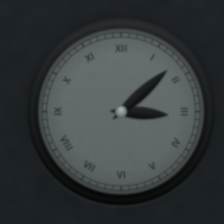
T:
3:08
